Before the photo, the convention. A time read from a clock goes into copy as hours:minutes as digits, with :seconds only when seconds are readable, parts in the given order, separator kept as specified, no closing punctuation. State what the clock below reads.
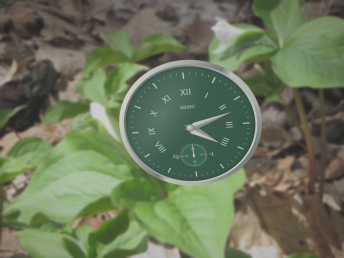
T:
4:12
